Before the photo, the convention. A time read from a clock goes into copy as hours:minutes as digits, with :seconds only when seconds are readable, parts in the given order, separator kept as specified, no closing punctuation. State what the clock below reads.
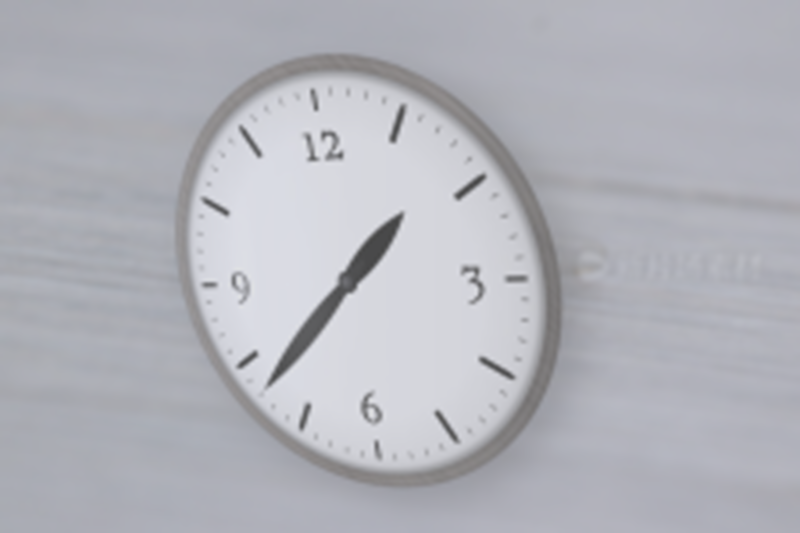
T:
1:38
